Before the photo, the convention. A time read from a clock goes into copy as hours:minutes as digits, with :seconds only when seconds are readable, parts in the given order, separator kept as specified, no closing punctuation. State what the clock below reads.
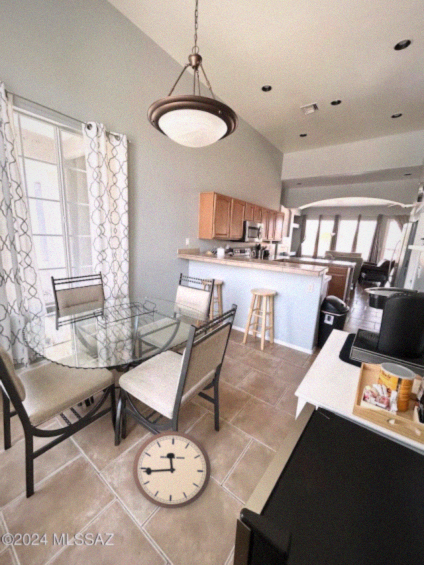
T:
11:44
